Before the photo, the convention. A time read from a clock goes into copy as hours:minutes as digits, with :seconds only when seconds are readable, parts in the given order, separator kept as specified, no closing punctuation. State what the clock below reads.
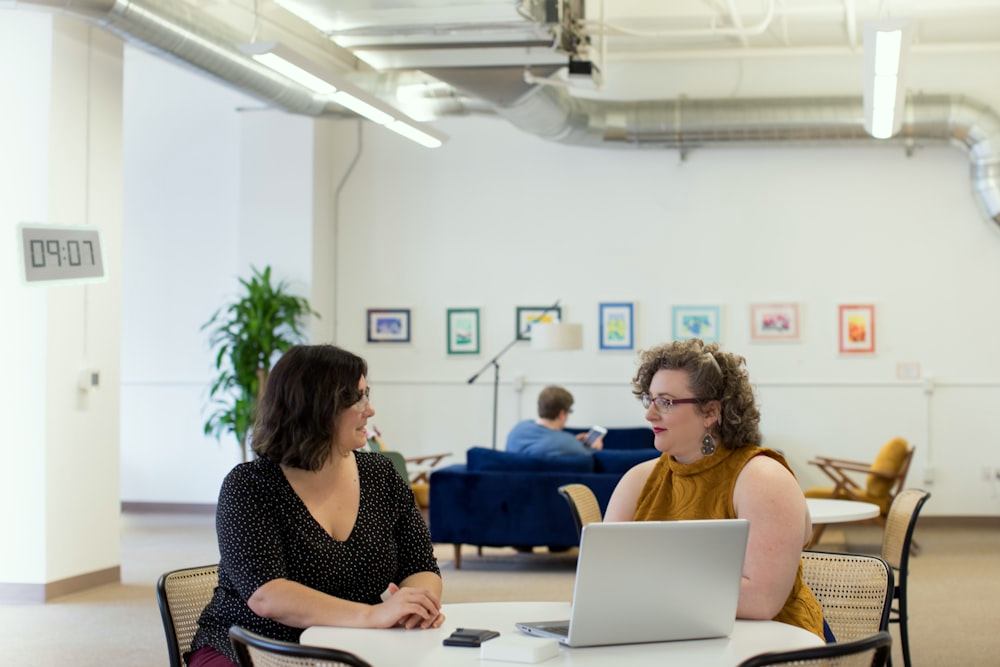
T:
9:07
